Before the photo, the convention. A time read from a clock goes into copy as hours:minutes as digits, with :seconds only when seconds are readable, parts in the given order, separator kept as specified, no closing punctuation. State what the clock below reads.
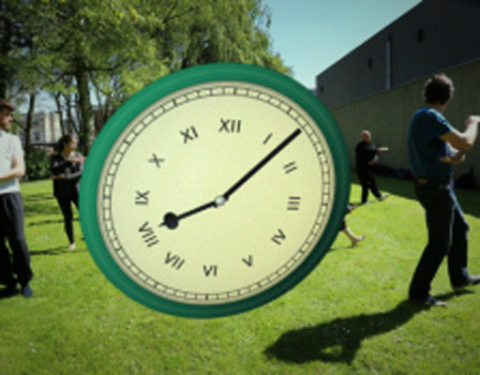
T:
8:07
